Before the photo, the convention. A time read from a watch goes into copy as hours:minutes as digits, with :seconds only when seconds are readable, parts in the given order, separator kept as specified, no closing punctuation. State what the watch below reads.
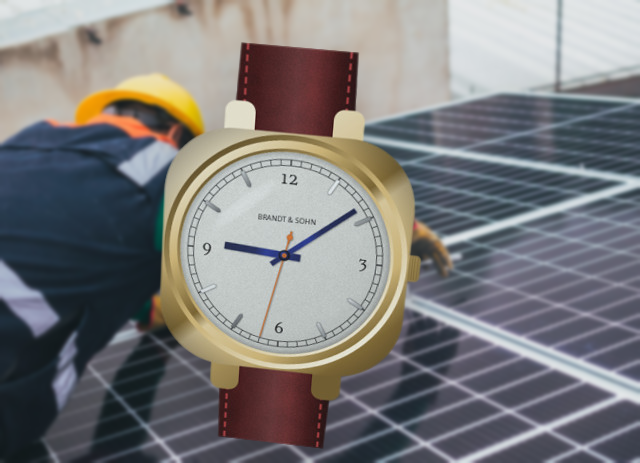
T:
9:08:32
